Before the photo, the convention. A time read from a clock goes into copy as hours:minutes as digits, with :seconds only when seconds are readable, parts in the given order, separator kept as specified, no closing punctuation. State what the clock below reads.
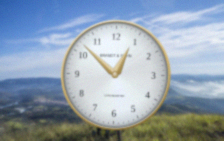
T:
12:52
